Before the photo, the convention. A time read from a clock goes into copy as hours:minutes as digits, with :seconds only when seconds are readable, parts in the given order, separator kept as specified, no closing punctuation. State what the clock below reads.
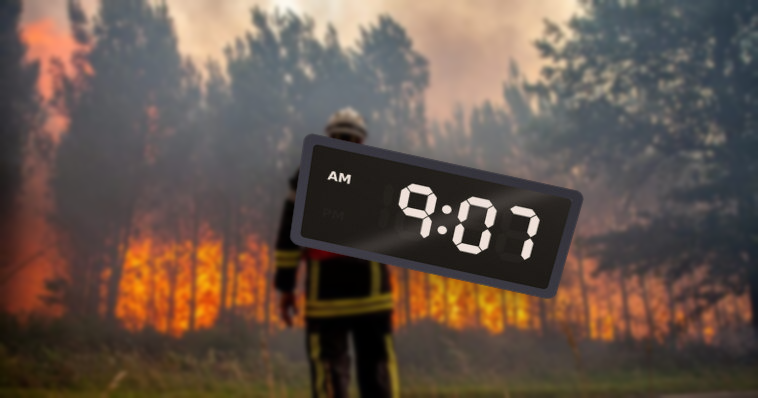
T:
9:07
